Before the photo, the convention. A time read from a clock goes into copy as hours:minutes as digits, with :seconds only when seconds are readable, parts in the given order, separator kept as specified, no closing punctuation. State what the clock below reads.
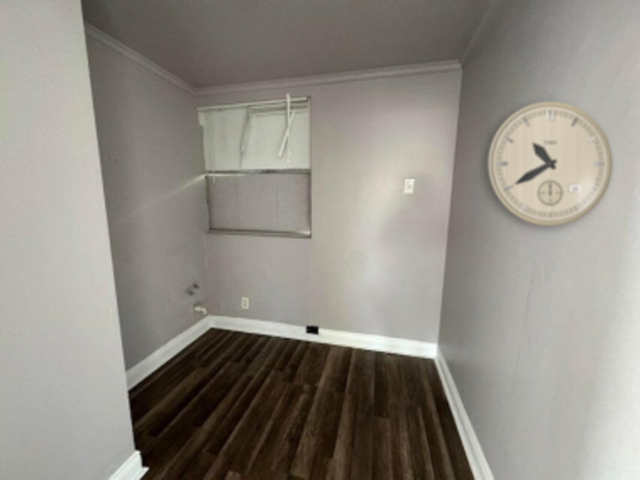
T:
10:40
